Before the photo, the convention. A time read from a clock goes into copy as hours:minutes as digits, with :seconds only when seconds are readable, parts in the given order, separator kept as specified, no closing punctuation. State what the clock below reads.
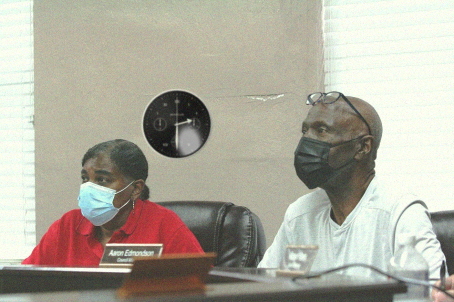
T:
2:30
